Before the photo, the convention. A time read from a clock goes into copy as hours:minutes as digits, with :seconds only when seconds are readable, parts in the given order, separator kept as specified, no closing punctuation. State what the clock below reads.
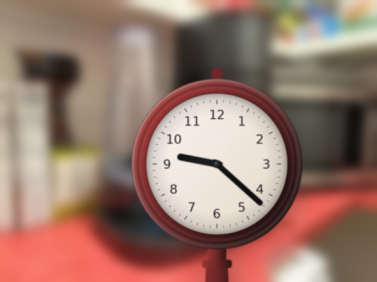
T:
9:22
